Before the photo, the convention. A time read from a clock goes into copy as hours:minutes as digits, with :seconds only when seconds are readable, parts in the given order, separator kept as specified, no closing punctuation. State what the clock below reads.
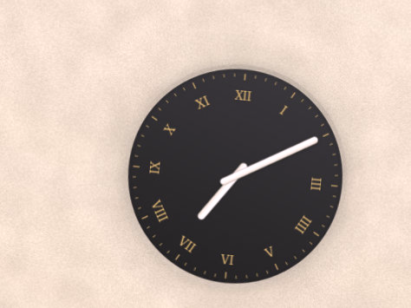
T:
7:10
